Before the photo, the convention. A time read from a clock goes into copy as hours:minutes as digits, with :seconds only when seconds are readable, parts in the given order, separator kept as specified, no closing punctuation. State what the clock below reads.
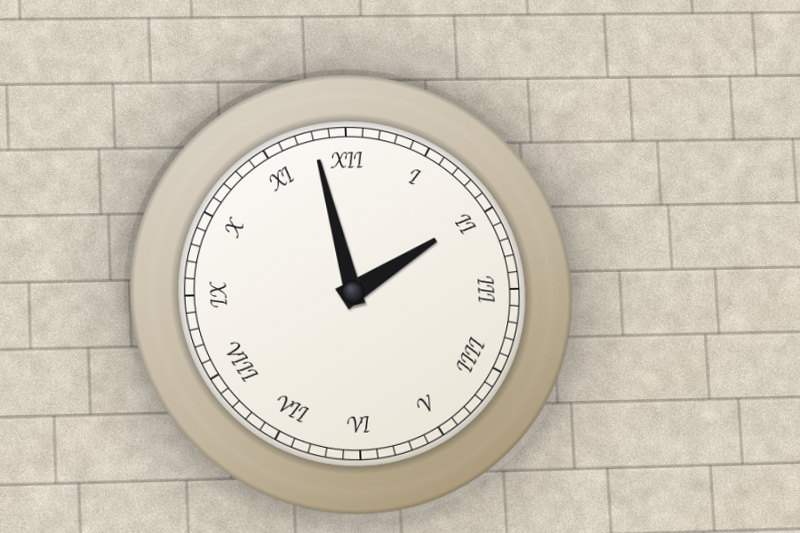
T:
1:58
